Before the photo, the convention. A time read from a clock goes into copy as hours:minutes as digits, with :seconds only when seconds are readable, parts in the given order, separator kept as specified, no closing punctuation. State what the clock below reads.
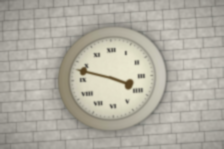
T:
3:48
